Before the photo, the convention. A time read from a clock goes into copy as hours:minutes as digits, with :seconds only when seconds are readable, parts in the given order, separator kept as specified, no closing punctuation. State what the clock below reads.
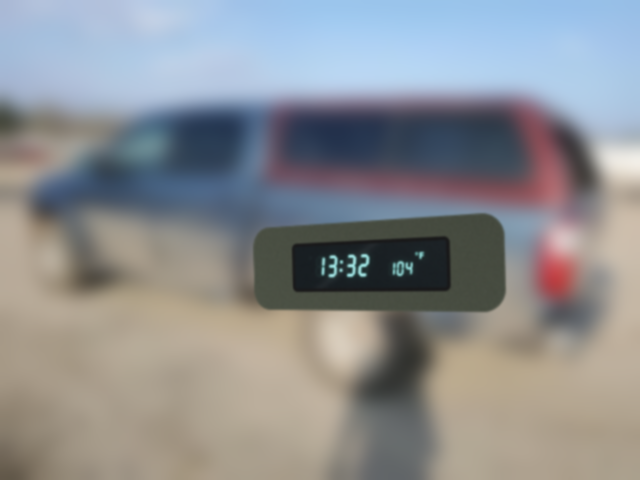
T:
13:32
